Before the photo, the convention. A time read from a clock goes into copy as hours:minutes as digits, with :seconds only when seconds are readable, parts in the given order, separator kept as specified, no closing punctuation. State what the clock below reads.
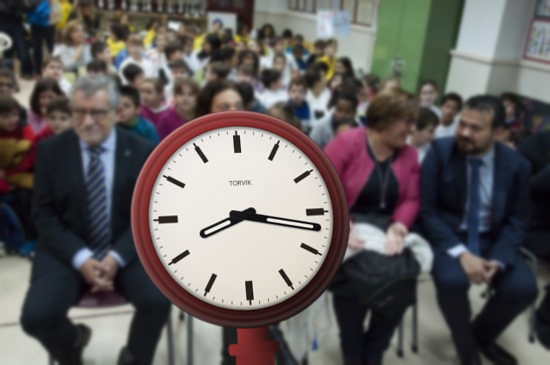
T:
8:17
